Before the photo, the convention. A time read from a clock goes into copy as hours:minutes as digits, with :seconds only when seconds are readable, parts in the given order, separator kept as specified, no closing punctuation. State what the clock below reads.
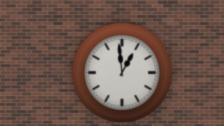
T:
12:59
